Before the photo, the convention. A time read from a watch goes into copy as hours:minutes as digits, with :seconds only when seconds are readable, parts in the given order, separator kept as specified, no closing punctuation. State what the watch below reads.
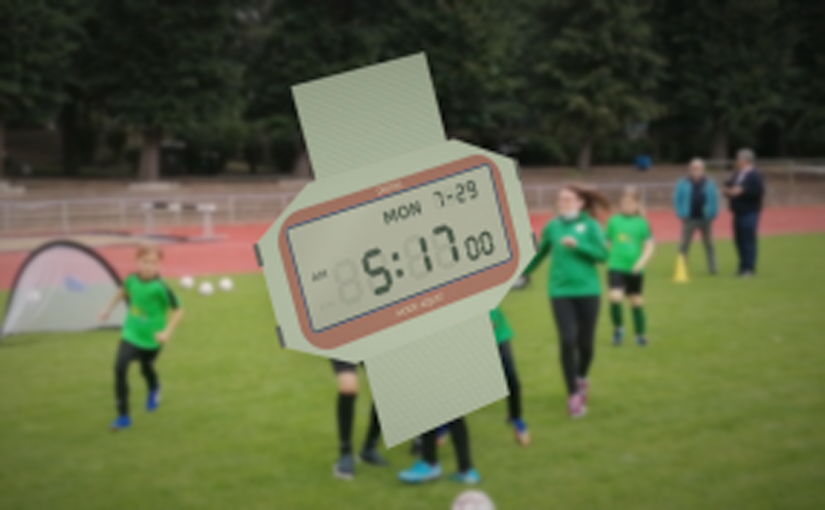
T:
5:17:00
